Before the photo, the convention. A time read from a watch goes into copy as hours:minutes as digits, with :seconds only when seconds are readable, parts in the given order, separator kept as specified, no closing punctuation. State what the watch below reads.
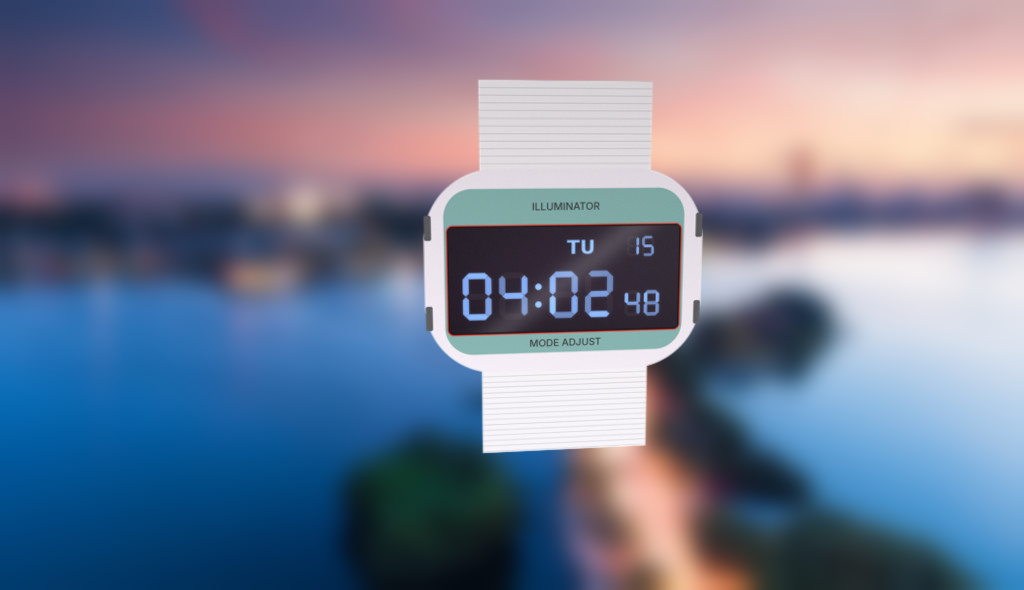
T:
4:02:48
